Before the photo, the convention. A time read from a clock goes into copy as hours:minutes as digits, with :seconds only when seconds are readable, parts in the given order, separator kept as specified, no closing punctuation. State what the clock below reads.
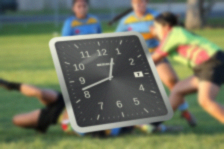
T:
12:42
